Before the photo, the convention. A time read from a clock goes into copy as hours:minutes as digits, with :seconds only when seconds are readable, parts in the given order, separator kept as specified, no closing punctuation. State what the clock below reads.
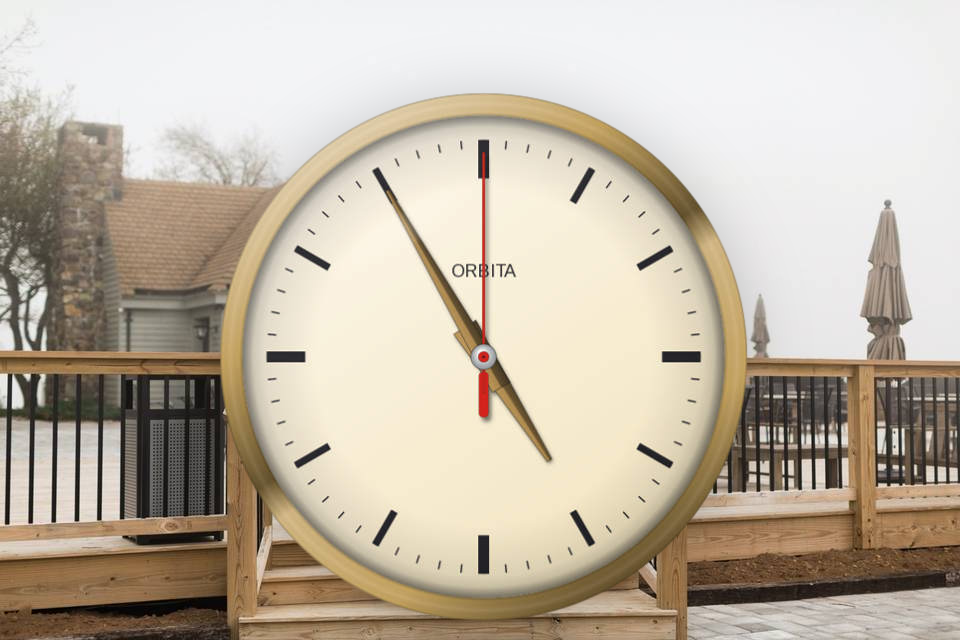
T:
4:55:00
